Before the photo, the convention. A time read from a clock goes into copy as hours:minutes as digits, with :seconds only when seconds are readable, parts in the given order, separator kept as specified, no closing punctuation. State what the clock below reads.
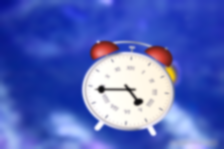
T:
4:44
